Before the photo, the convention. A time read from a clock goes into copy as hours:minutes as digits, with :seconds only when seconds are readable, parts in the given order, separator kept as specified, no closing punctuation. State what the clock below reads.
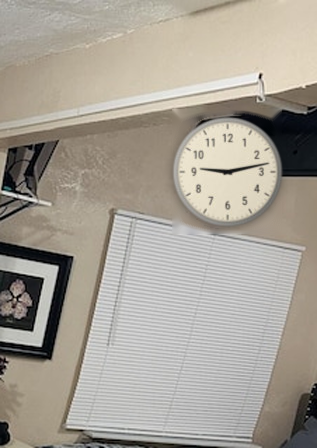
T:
9:13
